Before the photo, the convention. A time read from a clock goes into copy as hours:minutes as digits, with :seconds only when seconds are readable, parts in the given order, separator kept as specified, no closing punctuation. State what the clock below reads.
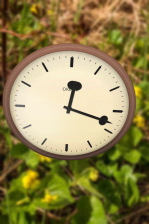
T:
12:18
